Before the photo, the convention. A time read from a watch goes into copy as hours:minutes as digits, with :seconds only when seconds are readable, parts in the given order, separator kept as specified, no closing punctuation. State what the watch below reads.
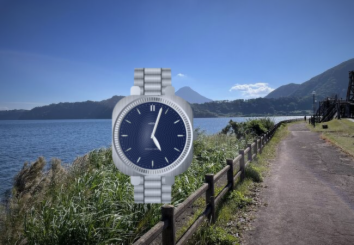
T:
5:03
